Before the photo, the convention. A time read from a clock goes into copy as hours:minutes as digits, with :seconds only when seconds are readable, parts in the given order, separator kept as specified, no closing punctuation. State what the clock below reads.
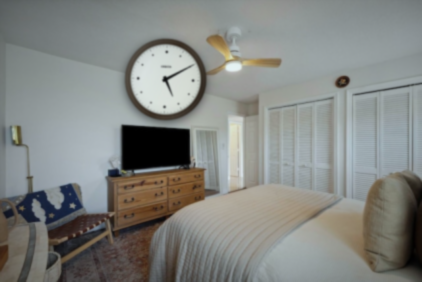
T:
5:10
